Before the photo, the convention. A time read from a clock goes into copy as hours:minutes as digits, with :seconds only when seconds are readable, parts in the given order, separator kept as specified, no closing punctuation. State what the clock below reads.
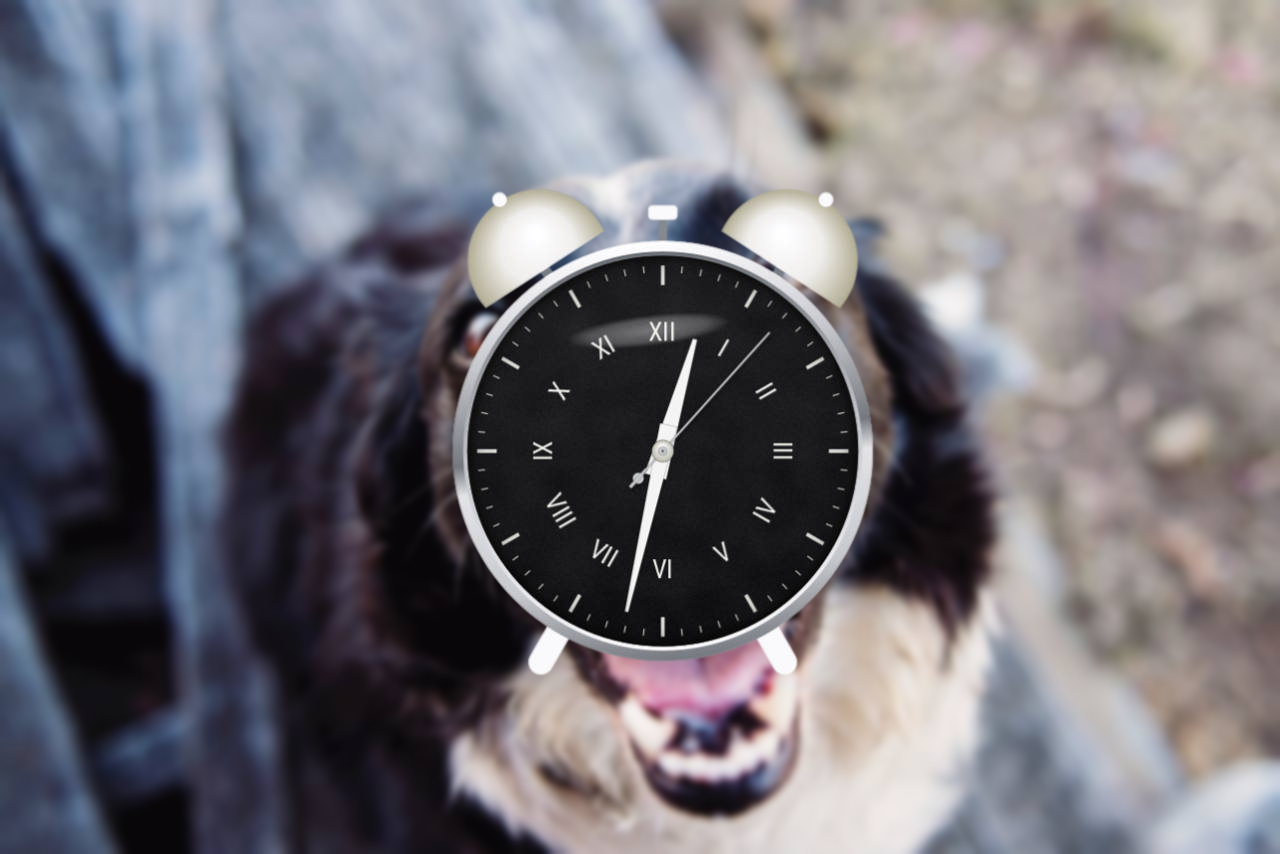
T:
12:32:07
